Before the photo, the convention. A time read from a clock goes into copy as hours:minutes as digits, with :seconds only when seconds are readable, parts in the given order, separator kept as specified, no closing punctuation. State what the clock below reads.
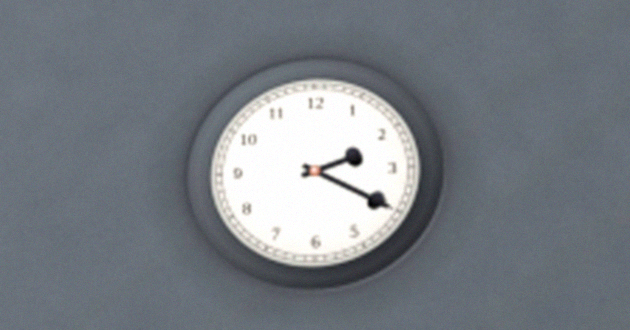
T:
2:20
